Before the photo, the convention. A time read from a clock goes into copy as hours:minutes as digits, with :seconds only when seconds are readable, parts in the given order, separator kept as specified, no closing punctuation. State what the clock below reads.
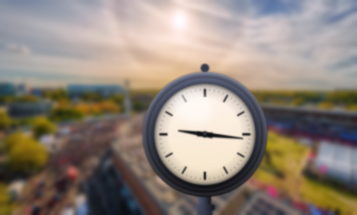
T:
9:16
